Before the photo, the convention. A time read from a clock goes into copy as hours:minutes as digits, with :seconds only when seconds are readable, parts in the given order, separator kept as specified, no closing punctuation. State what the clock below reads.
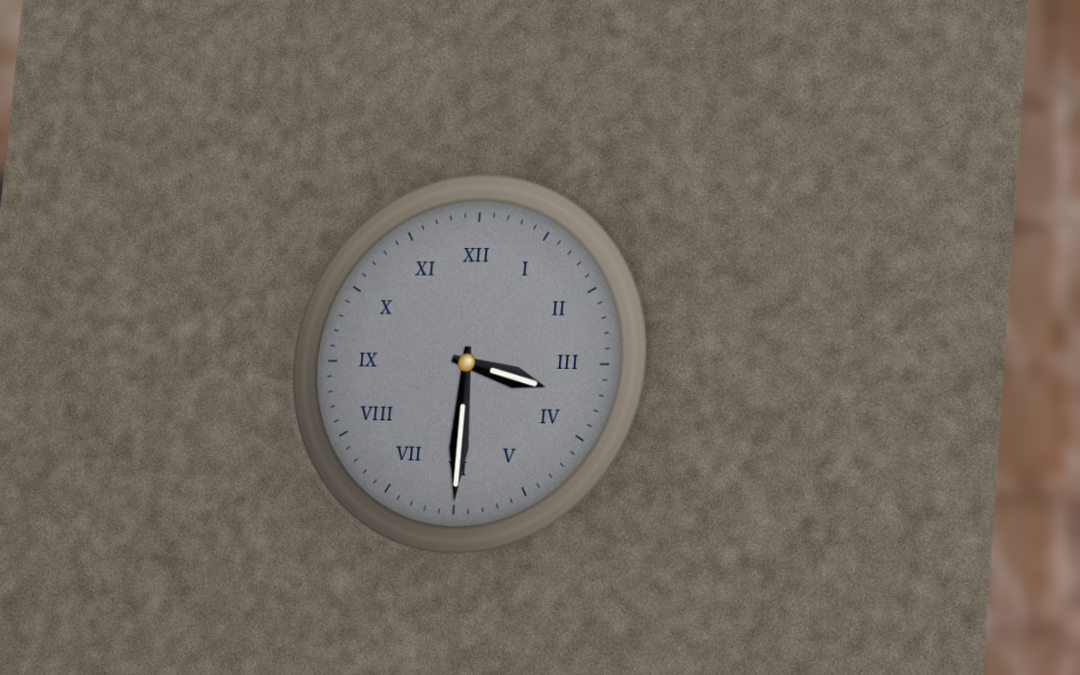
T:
3:30
